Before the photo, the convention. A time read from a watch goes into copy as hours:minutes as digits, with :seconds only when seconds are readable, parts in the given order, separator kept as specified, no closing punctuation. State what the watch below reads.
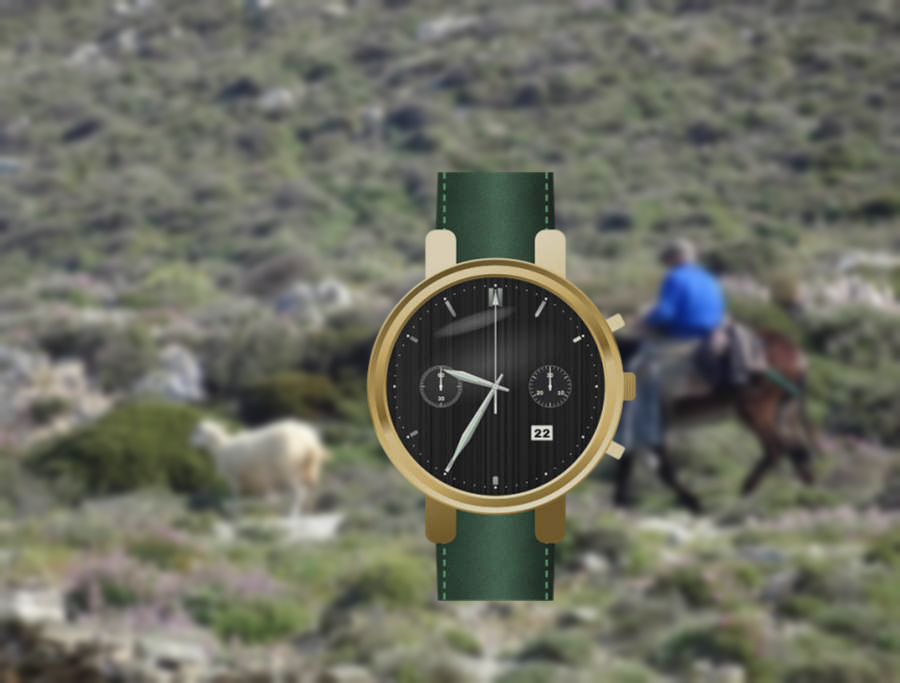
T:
9:35
